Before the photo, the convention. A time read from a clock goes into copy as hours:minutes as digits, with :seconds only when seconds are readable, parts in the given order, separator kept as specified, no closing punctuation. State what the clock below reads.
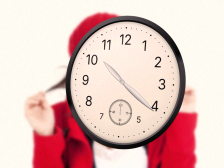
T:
10:21
